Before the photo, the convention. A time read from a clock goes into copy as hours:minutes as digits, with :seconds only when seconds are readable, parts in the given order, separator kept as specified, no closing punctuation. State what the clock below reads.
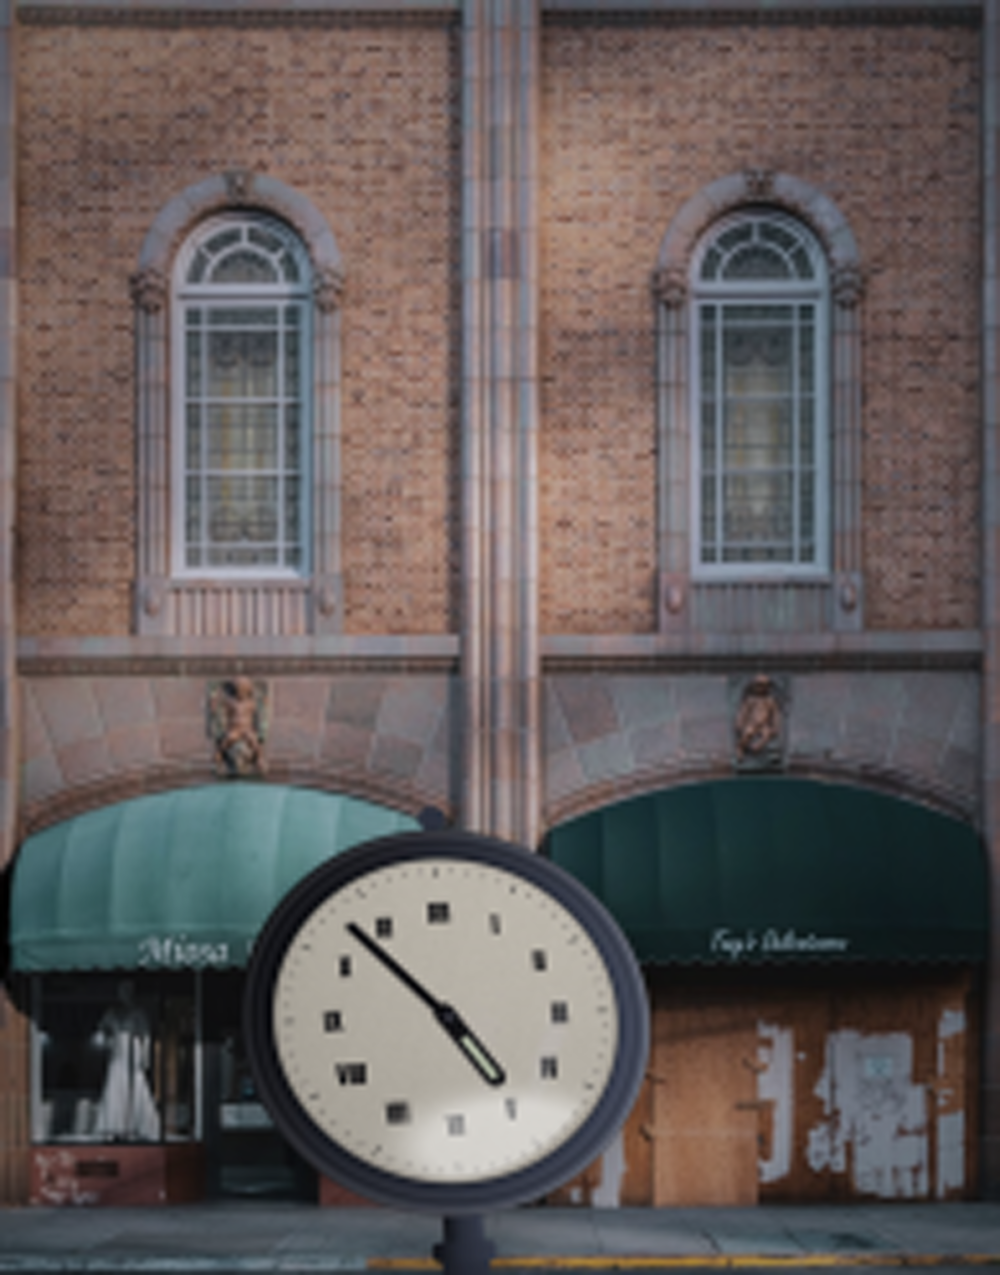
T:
4:53
